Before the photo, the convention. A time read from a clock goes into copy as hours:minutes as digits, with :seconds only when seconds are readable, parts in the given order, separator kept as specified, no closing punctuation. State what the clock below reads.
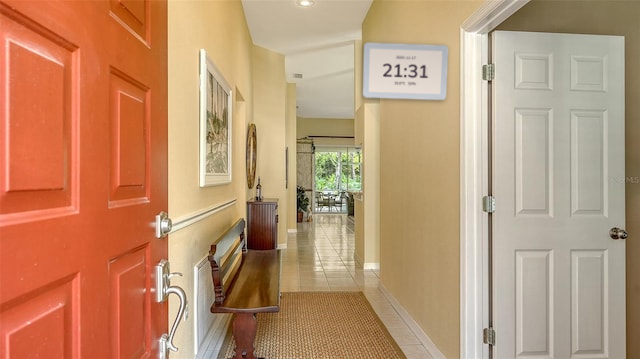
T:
21:31
